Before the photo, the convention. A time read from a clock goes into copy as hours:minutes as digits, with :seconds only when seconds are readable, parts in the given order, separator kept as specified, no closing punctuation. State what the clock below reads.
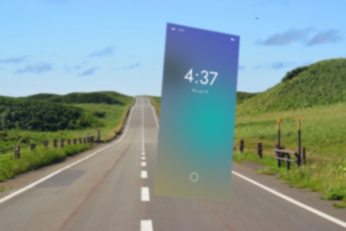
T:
4:37
